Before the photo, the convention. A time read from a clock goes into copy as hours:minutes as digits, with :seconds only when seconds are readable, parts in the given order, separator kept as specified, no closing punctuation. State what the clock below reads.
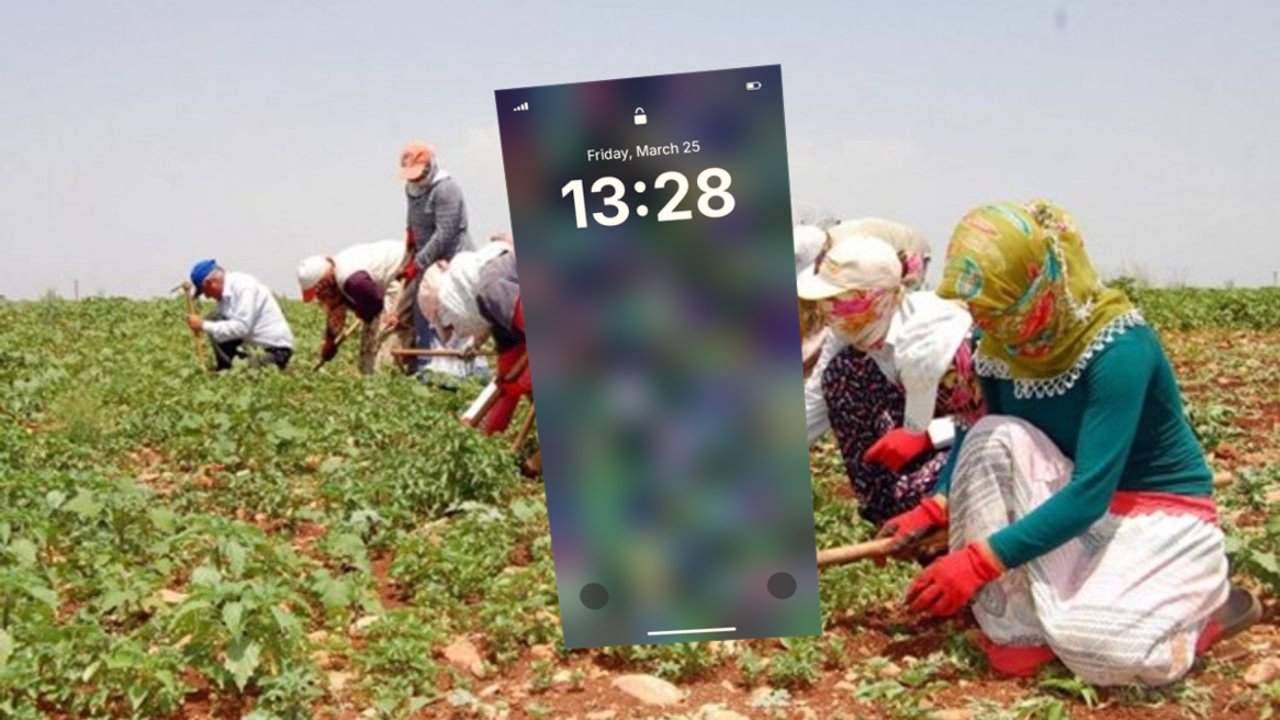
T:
13:28
